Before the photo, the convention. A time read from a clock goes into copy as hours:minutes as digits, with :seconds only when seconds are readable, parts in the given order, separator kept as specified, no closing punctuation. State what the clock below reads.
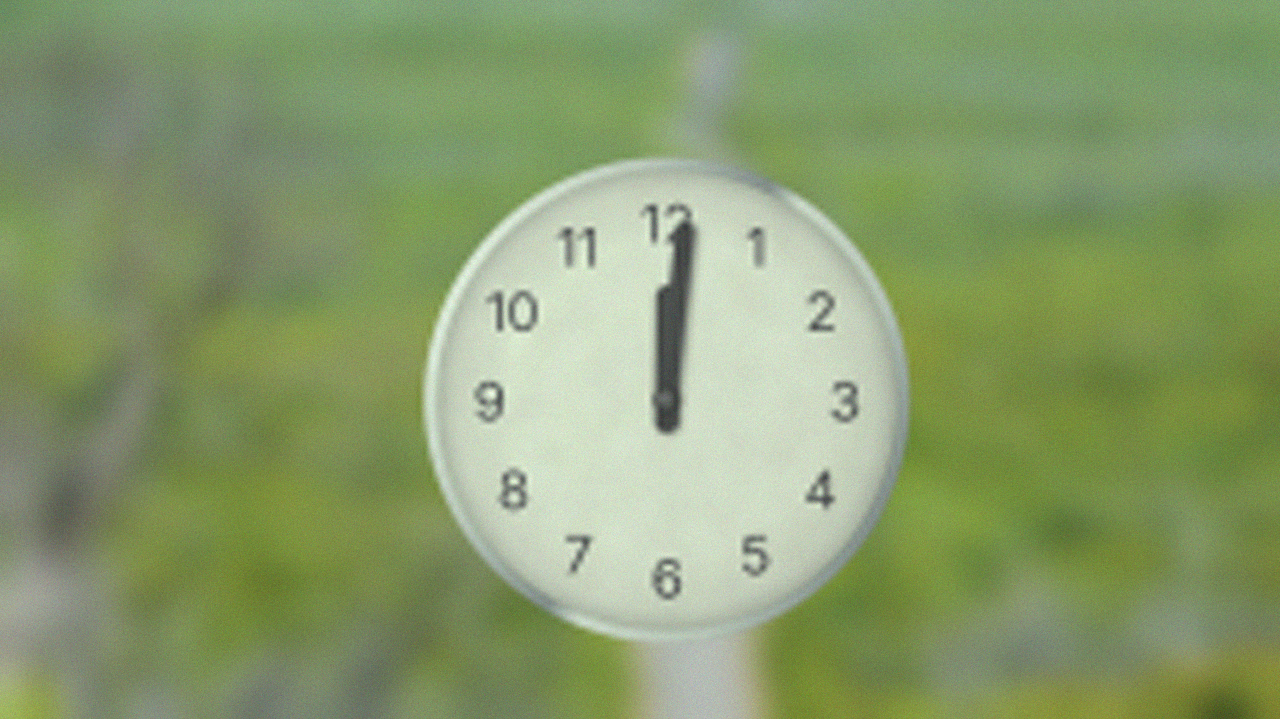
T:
12:01
